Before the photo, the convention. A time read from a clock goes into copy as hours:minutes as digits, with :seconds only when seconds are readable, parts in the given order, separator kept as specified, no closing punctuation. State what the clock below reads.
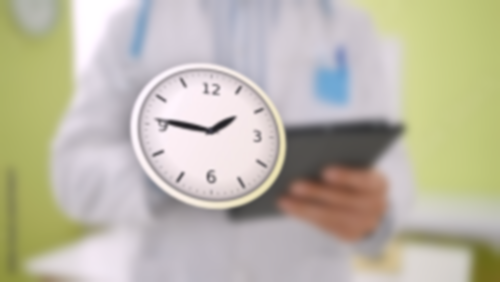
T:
1:46
